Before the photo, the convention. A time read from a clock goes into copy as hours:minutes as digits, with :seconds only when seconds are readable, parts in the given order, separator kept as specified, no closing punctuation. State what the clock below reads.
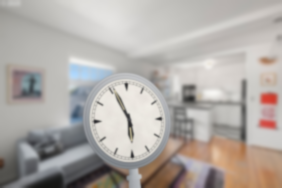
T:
5:56
